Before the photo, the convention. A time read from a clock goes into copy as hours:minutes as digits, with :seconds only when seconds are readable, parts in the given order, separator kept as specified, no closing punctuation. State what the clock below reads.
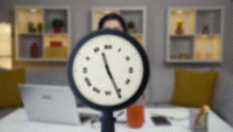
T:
11:26
